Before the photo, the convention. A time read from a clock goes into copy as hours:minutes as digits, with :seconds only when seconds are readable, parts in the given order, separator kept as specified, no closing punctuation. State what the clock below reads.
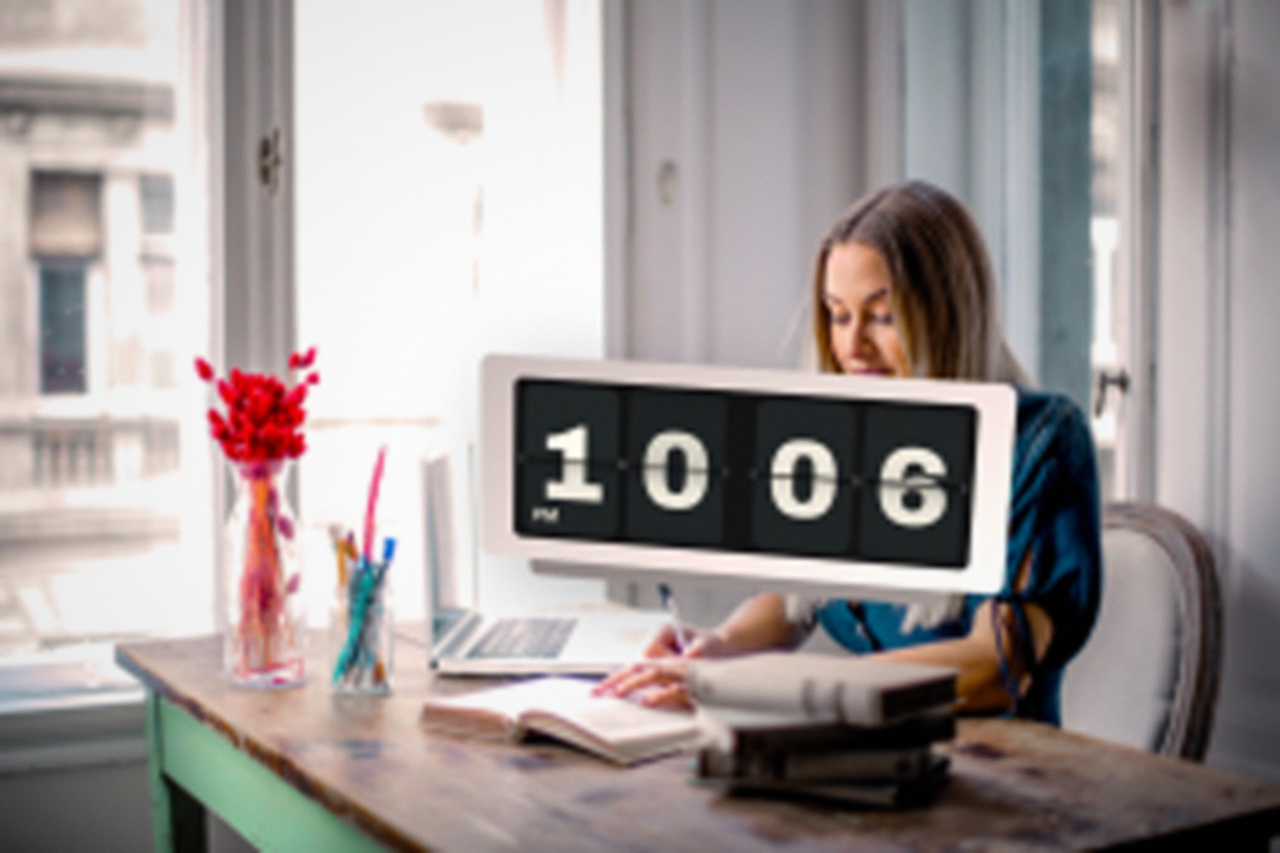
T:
10:06
